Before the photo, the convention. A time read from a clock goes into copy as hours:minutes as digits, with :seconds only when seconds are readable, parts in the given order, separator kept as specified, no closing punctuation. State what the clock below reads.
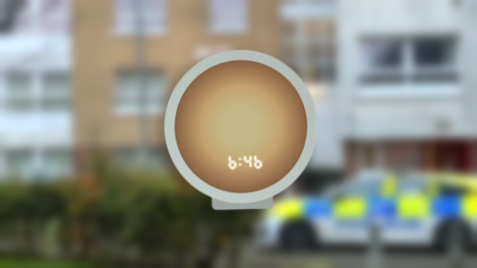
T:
6:46
